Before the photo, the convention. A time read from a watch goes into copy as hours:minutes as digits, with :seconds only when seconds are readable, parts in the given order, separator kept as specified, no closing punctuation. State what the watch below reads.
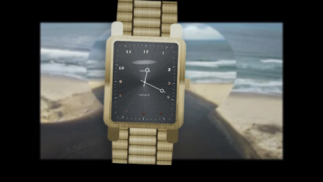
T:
12:19
